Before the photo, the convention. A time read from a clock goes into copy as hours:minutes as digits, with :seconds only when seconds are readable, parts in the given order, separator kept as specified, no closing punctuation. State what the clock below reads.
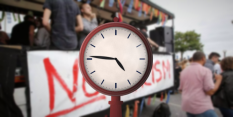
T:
4:46
